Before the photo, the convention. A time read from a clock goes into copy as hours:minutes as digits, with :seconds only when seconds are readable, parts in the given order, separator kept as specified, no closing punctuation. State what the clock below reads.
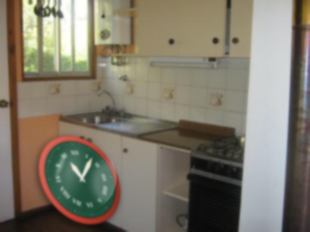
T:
11:07
